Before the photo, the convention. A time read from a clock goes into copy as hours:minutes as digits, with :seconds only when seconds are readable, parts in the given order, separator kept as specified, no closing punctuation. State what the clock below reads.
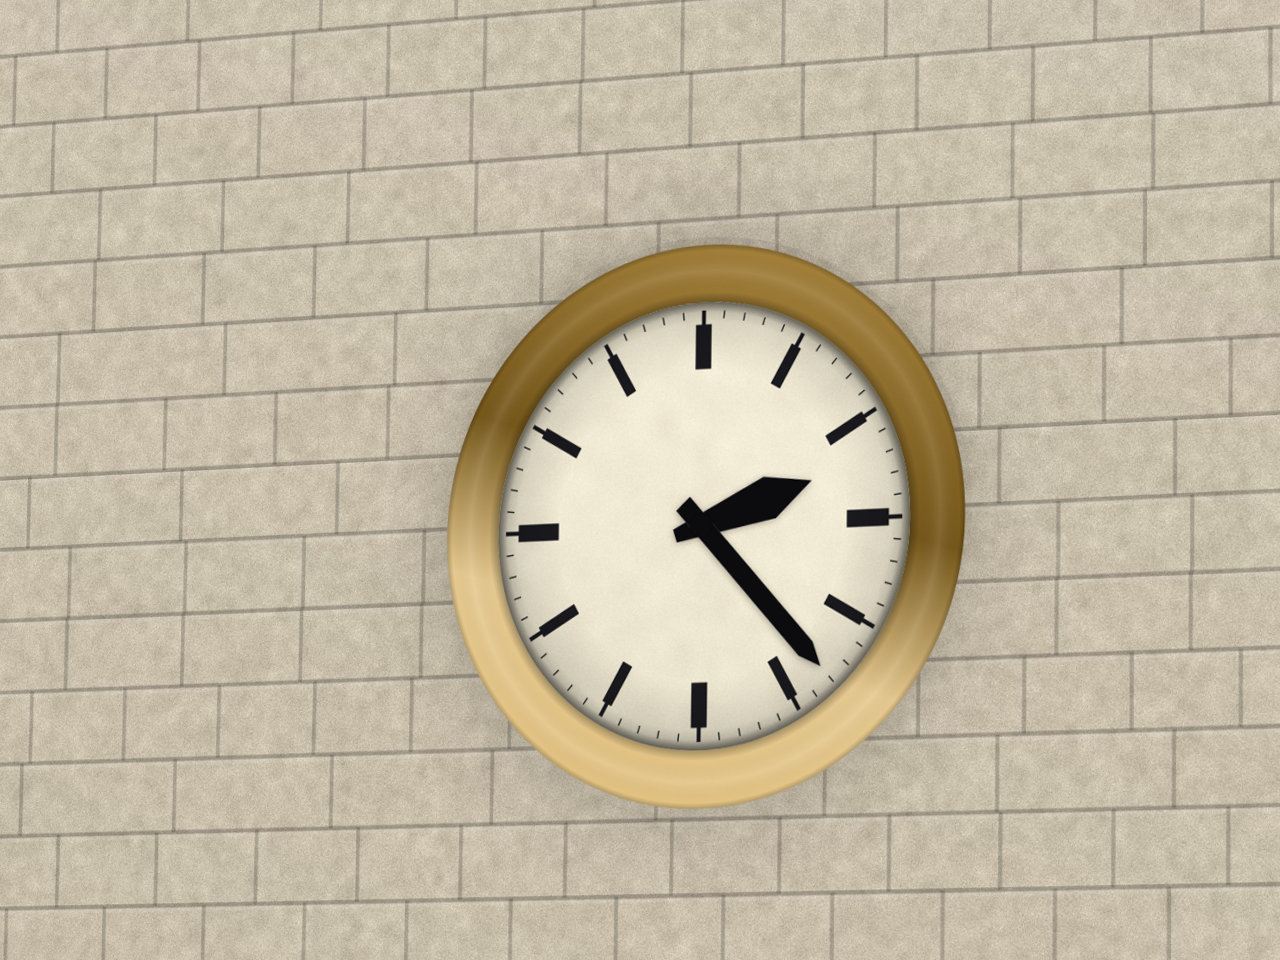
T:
2:23
